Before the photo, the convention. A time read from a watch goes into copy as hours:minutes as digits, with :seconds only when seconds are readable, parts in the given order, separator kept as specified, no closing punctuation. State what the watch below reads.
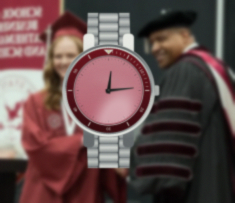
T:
12:14
